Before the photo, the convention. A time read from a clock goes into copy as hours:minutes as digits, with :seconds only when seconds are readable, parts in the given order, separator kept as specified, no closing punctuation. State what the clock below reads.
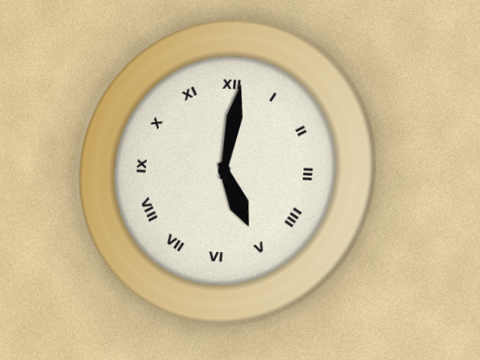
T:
5:01
